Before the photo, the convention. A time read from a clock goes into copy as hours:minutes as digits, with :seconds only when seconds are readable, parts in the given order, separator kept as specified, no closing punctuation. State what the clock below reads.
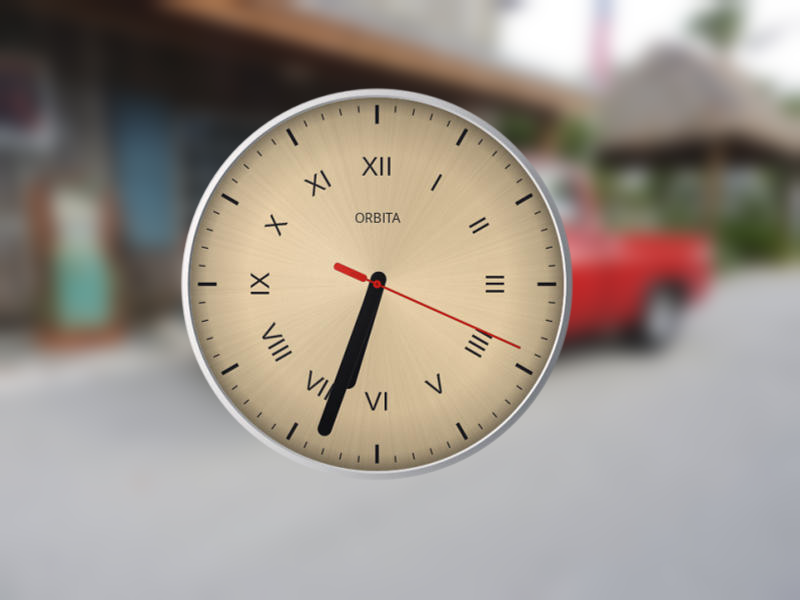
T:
6:33:19
